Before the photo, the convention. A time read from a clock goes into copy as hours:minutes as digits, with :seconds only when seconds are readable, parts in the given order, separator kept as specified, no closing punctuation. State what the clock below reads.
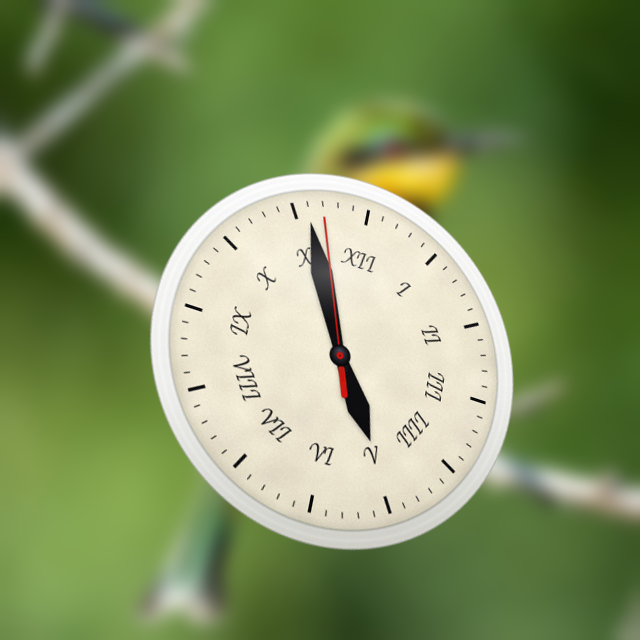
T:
4:55:57
